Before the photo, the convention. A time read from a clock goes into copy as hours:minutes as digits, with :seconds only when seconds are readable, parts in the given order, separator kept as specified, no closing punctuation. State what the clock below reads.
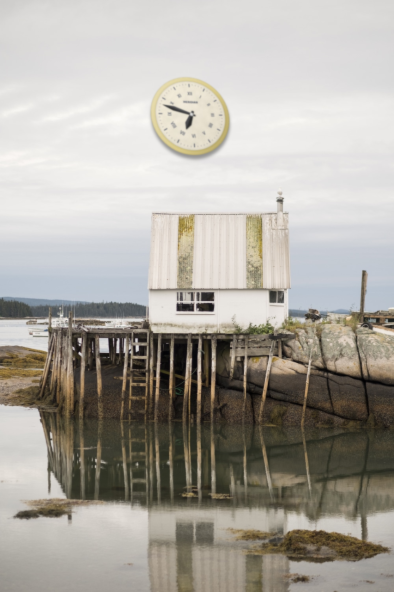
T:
6:48
